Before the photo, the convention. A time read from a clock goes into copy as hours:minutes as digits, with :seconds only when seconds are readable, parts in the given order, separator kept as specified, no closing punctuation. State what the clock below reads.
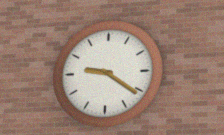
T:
9:21
